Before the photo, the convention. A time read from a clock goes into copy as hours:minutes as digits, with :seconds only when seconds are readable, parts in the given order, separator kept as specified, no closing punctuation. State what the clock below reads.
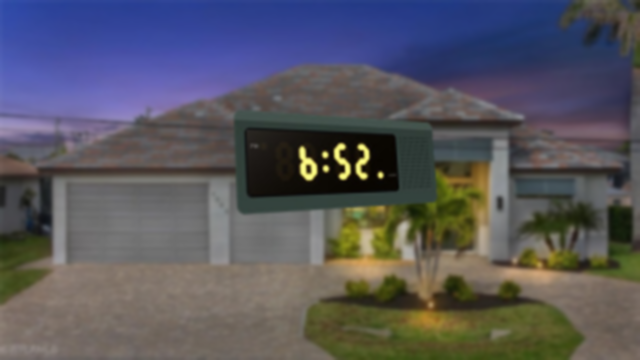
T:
6:52
